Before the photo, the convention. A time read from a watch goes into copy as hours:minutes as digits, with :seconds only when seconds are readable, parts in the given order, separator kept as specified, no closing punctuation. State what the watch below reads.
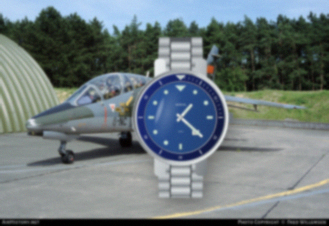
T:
1:22
